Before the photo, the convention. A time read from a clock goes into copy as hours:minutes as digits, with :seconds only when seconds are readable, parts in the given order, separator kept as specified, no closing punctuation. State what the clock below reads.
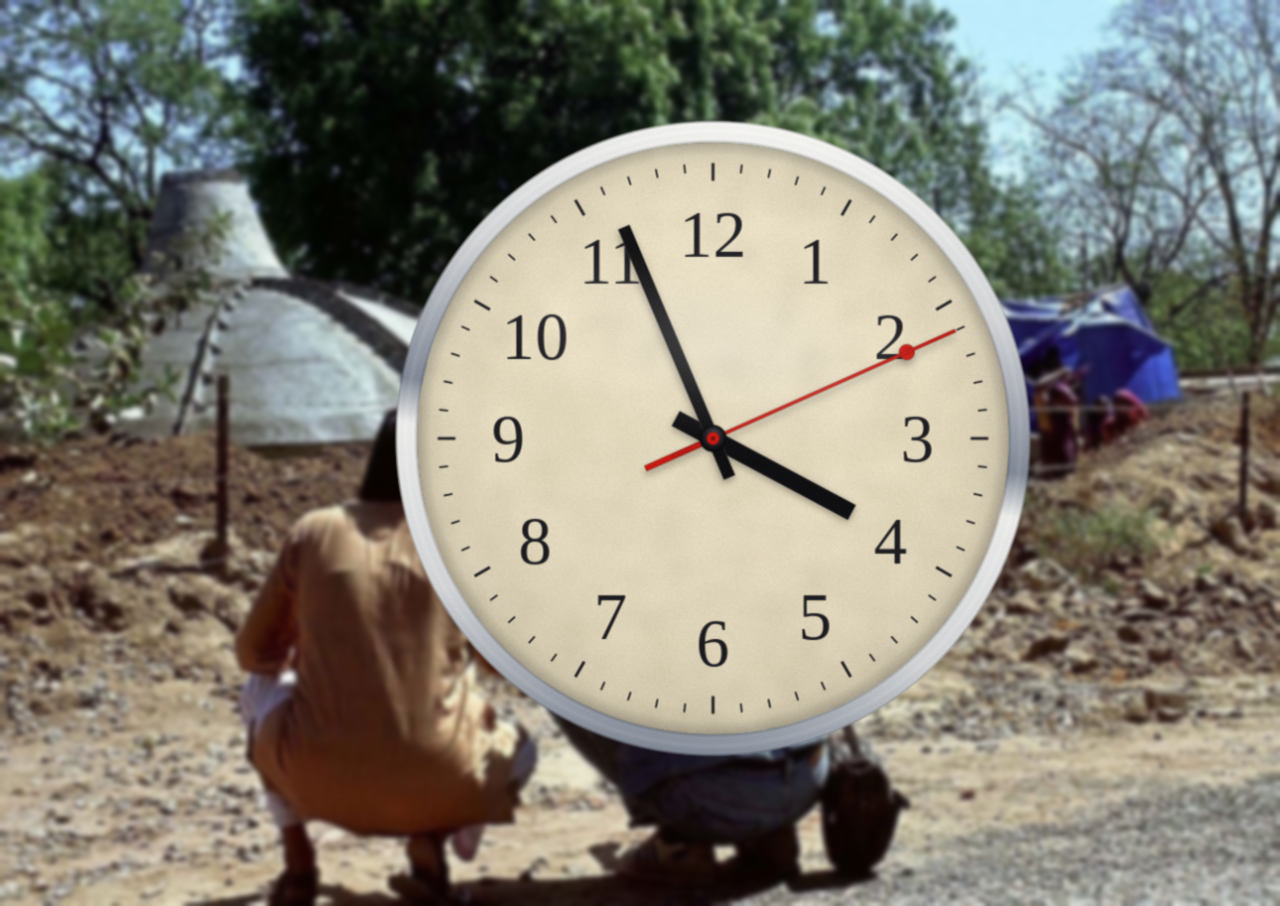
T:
3:56:11
